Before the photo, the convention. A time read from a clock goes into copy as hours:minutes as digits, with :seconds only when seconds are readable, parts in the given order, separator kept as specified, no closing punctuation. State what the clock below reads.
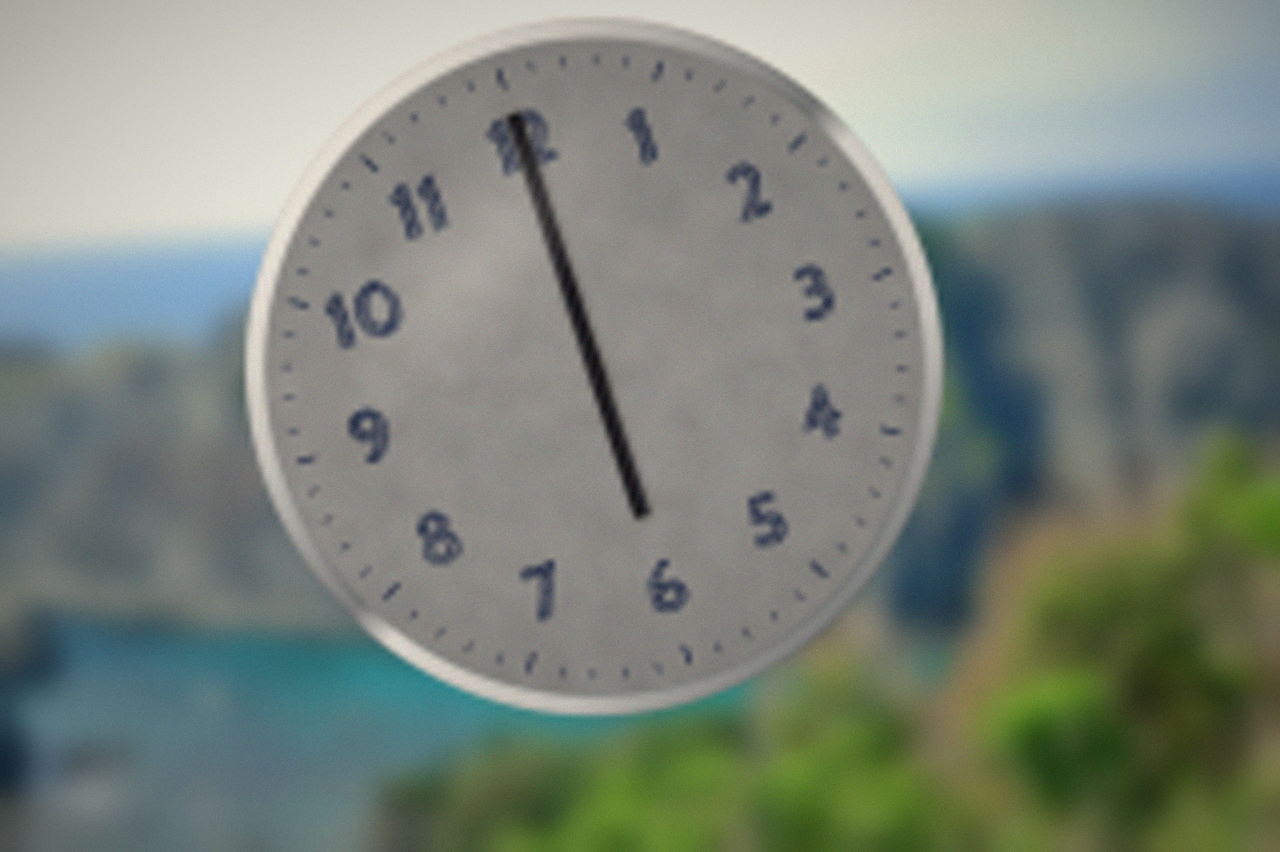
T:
6:00
